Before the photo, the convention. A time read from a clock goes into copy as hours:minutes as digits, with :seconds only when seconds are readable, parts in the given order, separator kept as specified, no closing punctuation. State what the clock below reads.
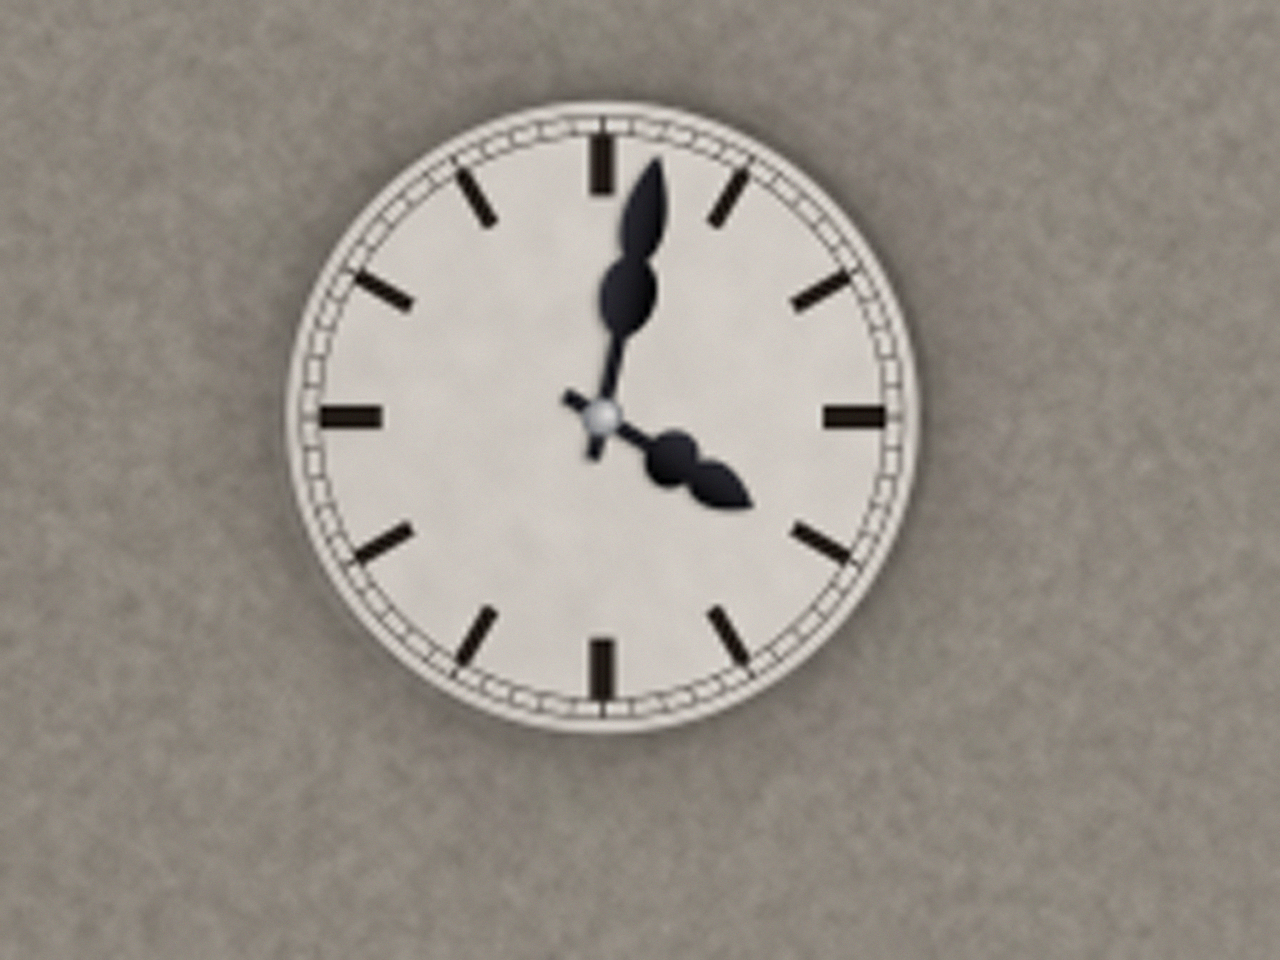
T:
4:02
